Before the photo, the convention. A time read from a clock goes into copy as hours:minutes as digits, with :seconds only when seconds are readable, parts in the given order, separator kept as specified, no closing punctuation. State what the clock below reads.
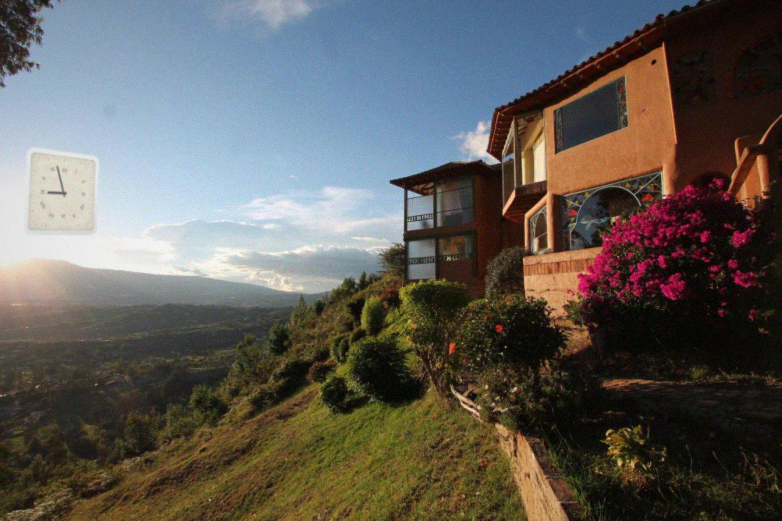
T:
8:57
